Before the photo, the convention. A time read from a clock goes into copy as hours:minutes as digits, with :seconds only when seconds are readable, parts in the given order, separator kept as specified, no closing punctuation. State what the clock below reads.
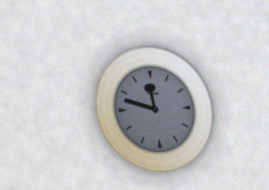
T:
11:48
